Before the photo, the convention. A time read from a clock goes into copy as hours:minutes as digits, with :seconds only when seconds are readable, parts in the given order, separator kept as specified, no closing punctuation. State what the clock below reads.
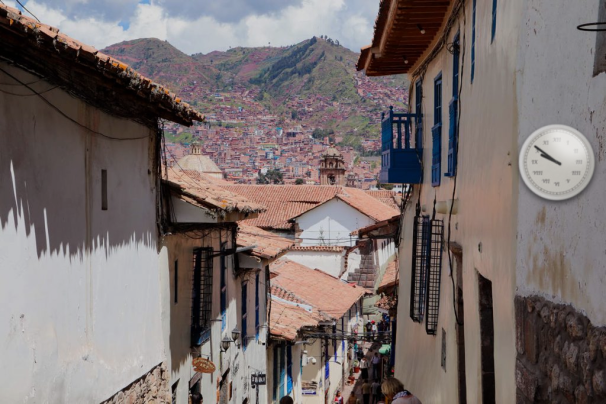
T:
9:51
